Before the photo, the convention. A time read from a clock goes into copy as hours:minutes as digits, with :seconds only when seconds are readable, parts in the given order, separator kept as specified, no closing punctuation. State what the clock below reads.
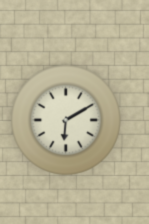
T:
6:10
